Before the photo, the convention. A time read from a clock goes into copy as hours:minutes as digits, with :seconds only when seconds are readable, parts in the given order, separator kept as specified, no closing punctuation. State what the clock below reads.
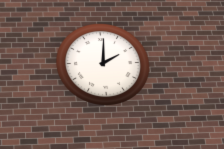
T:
2:01
